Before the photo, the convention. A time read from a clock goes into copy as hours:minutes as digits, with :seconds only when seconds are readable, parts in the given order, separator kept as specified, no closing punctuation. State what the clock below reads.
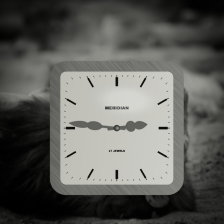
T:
2:46
